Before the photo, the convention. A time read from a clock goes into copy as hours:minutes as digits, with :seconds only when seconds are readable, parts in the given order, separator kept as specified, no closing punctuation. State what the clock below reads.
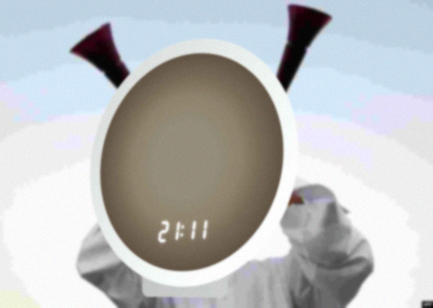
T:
21:11
